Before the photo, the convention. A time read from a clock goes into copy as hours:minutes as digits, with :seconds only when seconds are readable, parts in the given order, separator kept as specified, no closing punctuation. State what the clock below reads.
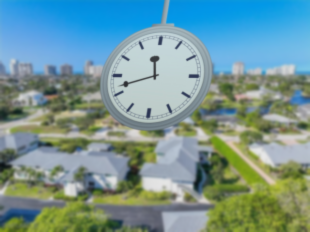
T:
11:42
